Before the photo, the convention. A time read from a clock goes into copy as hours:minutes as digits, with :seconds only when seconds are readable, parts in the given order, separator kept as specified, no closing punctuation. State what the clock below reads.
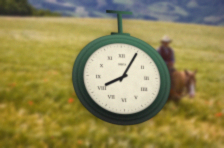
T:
8:05
